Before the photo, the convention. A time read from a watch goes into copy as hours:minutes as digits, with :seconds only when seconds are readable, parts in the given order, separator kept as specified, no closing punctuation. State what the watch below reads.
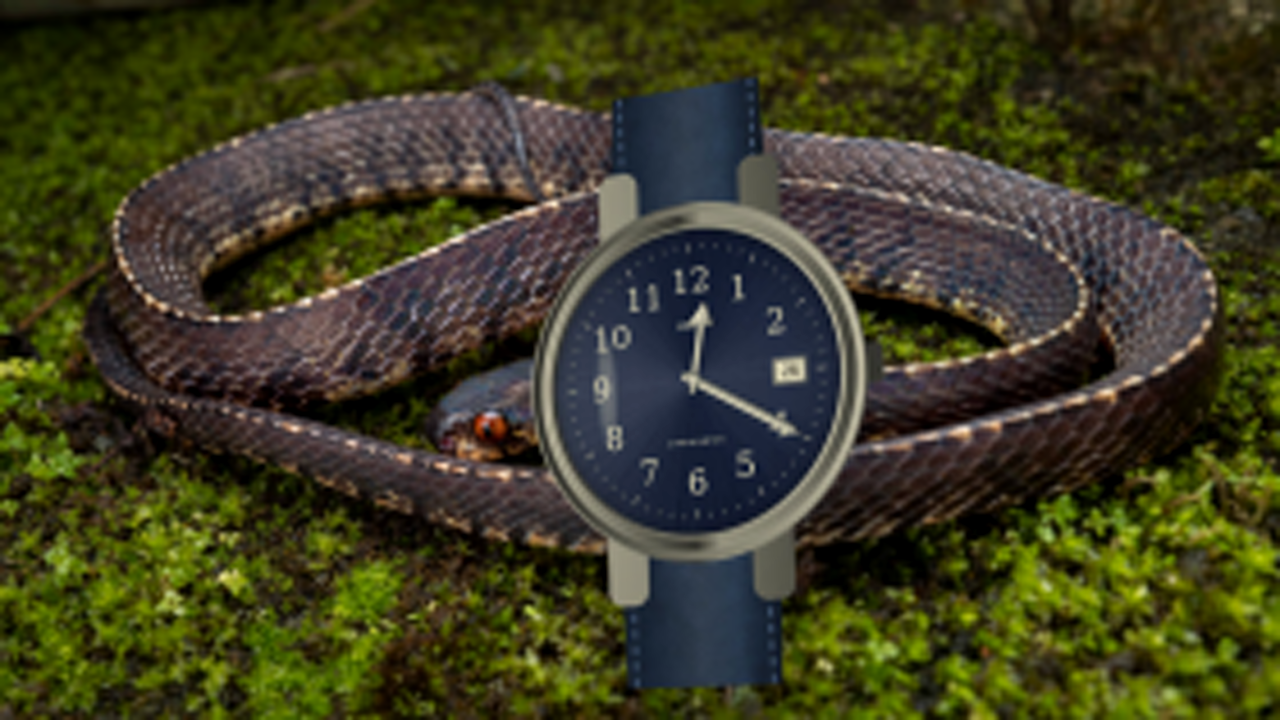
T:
12:20
